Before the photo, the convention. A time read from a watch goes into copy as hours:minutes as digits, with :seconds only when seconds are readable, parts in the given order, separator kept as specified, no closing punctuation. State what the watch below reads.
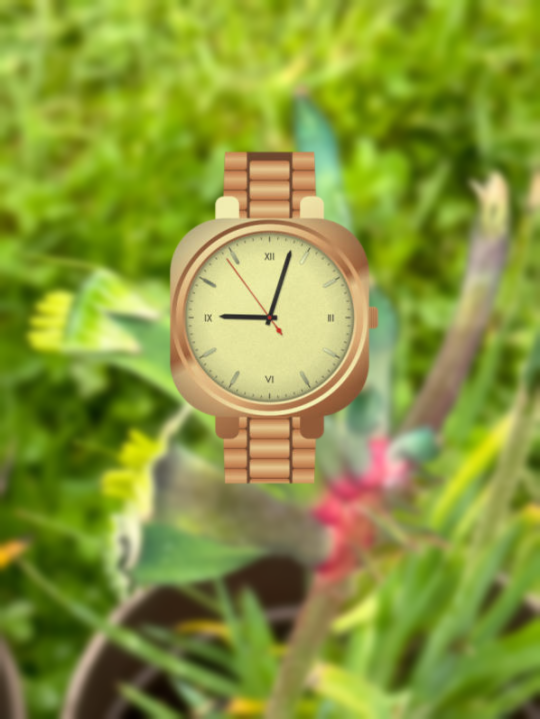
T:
9:02:54
